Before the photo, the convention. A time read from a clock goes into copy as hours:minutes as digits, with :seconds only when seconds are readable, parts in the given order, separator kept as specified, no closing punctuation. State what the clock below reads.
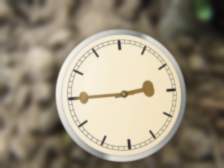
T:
2:45
